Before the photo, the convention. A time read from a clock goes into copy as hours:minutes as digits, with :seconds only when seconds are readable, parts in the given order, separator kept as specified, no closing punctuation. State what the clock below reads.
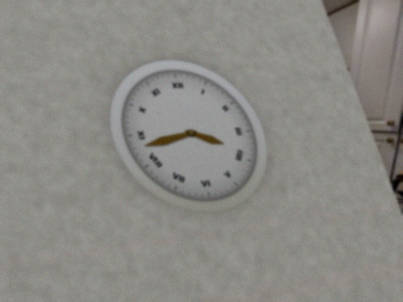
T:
3:43
